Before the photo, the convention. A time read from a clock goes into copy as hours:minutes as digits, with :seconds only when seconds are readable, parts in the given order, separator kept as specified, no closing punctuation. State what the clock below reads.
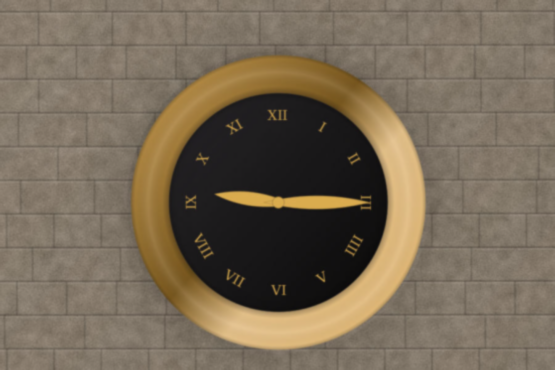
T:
9:15
